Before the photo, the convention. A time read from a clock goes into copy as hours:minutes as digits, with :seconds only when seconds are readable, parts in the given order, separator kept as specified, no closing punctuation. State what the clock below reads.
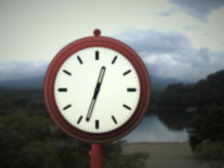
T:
12:33
